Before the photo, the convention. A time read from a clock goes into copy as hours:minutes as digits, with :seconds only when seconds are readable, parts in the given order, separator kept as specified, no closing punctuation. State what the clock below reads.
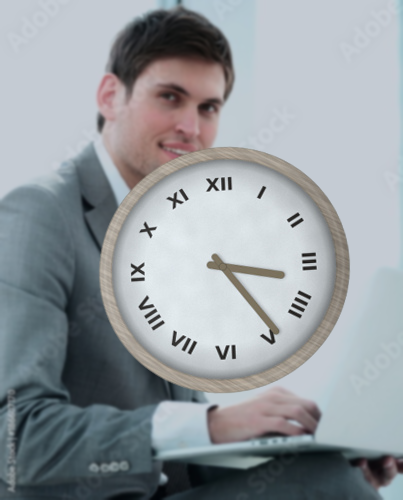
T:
3:24
